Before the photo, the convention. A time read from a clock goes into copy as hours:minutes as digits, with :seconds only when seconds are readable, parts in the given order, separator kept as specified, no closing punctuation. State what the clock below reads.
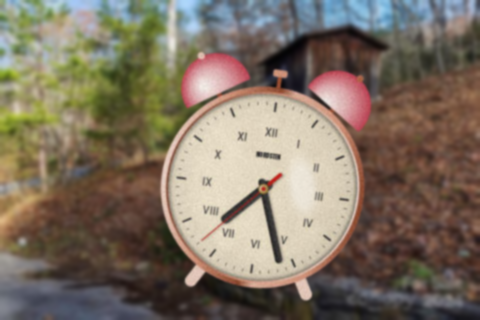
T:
7:26:37
